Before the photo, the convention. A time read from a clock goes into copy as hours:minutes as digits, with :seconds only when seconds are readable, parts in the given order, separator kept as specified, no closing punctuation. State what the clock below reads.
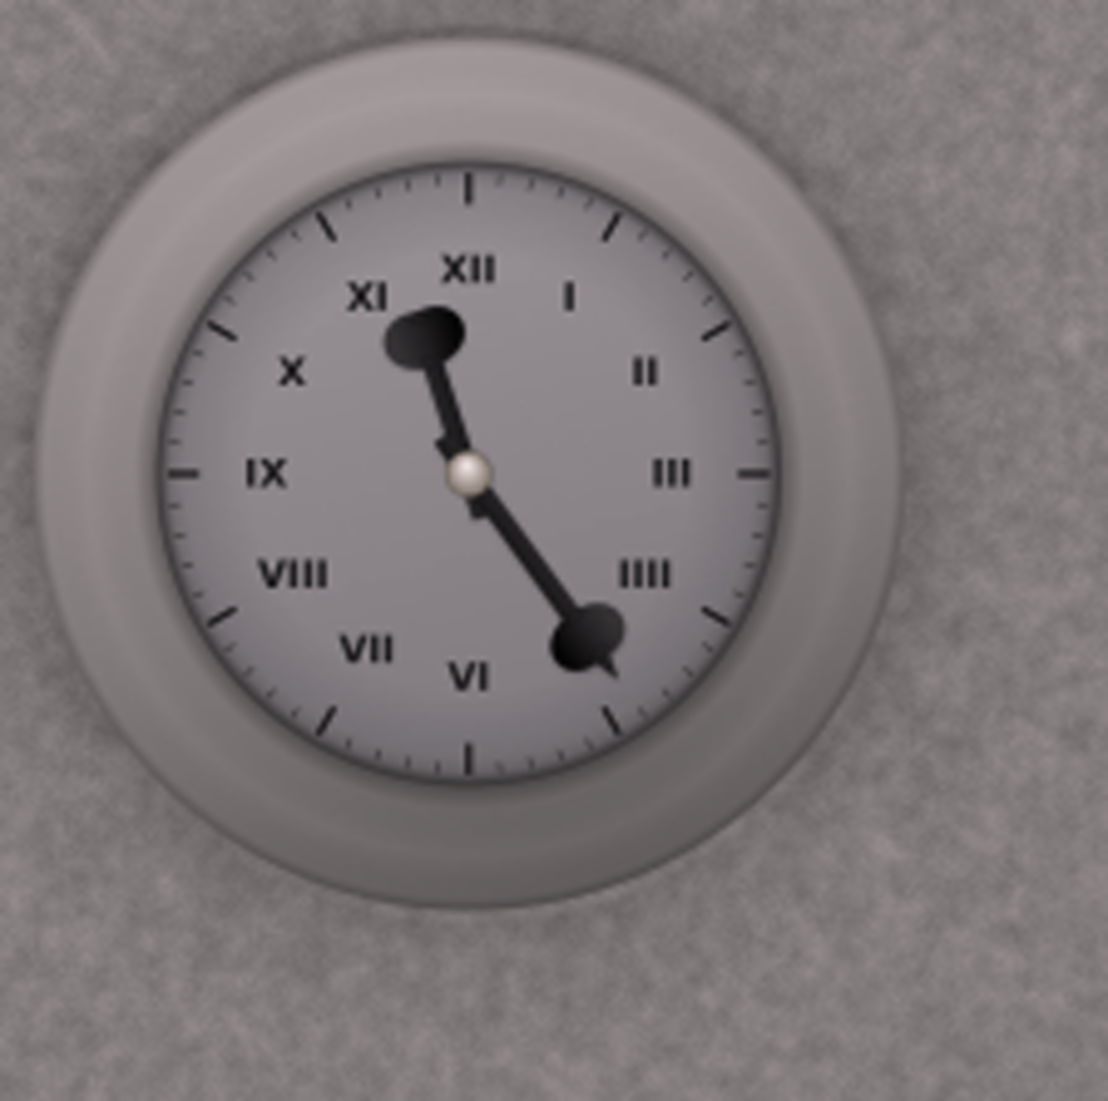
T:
11:24
